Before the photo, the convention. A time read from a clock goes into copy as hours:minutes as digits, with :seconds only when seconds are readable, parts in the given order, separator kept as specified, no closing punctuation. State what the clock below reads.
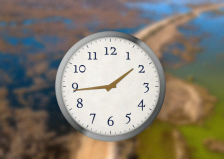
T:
1:44
